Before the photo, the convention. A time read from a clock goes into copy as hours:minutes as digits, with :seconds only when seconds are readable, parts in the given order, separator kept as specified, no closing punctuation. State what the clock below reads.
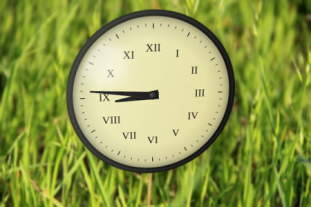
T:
8:46
